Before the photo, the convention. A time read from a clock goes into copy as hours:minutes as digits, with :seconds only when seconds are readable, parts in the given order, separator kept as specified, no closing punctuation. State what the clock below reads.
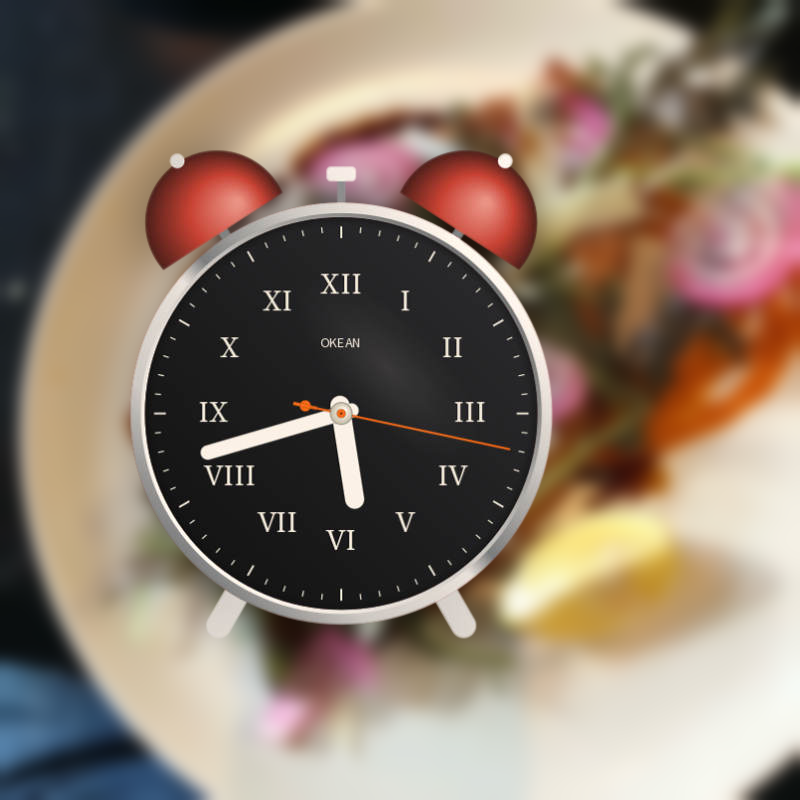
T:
5:42:17
